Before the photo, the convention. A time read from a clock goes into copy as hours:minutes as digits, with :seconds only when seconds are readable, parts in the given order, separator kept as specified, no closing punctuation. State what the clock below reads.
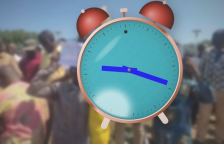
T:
9:19
